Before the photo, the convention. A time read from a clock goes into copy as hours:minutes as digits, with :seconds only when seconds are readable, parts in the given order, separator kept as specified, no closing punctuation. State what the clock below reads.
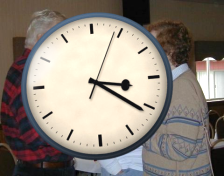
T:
3:21:04
